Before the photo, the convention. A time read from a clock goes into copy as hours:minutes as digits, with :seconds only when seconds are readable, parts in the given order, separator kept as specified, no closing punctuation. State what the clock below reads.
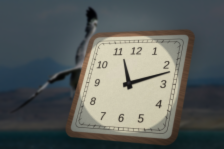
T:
11:12
